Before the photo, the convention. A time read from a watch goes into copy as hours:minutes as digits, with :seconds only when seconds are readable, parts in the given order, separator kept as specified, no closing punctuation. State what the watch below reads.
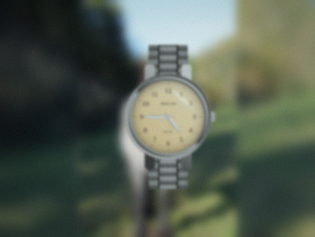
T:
4:45
